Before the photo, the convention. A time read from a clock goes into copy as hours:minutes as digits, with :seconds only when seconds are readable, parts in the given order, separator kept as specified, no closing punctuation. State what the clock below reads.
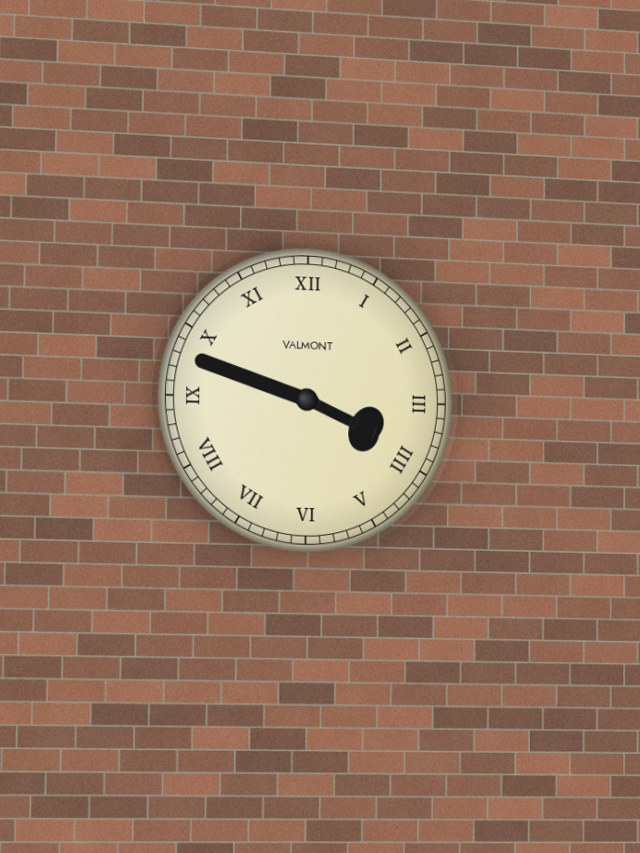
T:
3:48
